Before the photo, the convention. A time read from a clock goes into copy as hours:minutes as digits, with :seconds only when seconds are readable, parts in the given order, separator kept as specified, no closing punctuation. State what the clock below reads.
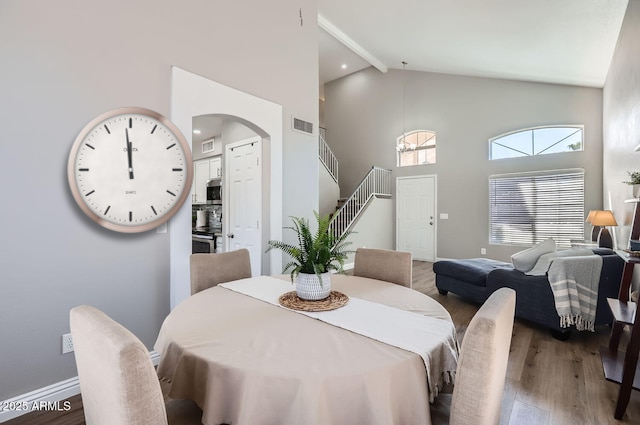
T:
11:59
